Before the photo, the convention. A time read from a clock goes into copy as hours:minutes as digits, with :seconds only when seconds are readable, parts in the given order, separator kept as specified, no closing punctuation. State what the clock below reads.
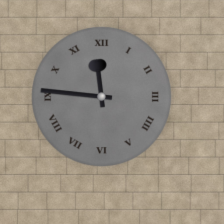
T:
11:46
